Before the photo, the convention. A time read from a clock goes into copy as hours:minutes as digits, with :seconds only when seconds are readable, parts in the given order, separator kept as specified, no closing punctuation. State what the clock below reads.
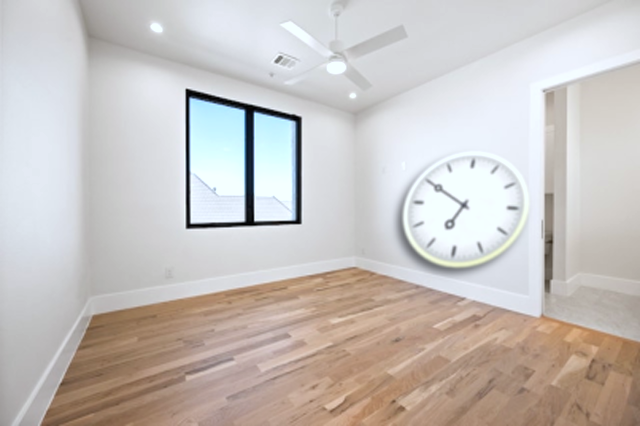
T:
6:50
